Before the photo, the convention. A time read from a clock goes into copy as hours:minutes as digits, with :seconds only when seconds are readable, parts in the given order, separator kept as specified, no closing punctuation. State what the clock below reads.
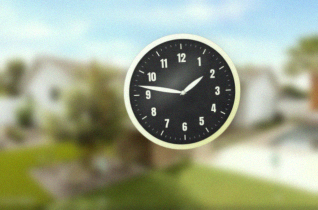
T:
1:47
